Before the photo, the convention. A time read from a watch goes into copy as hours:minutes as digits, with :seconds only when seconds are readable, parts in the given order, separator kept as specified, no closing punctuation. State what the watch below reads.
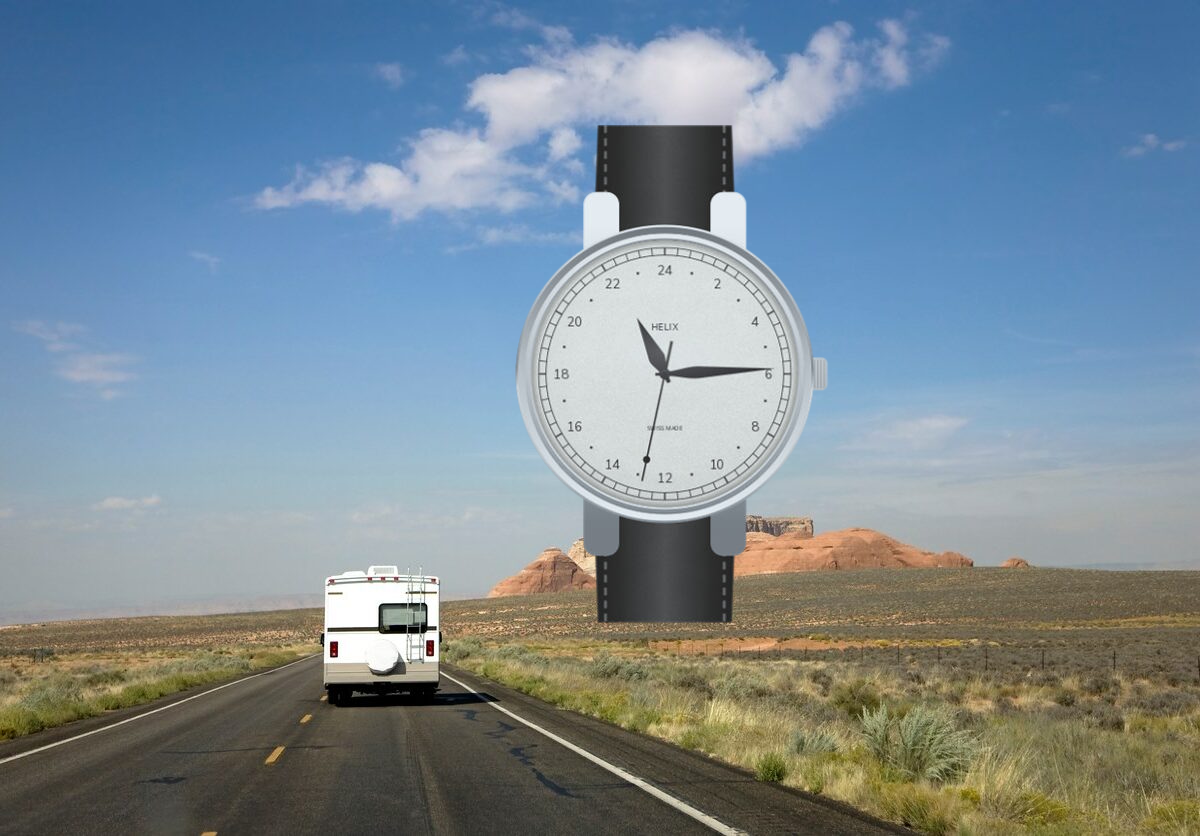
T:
22:14:32
